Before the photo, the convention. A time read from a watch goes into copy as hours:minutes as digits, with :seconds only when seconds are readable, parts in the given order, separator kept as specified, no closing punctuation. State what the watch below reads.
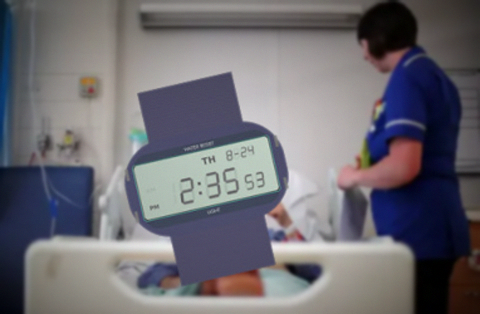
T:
2:35:53
